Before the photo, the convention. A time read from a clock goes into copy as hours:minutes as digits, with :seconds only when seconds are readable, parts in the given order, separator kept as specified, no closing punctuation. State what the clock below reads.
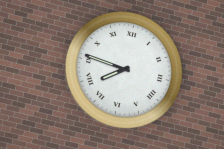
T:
7:46
